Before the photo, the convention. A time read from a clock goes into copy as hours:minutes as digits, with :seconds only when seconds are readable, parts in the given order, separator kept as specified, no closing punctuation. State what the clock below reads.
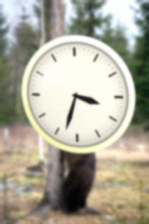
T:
3:33
